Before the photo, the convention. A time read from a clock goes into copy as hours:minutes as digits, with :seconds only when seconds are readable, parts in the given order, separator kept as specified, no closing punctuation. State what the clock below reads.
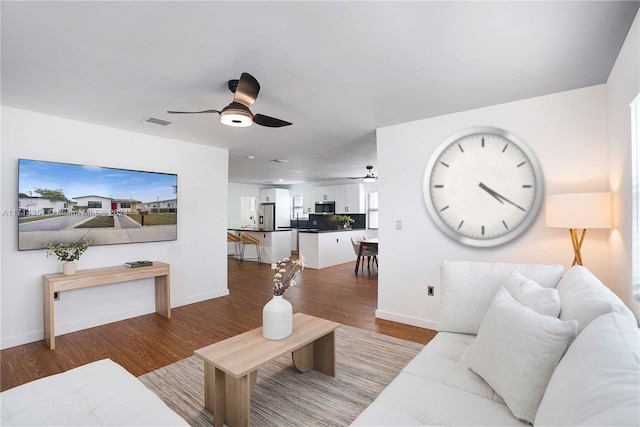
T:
4:20
